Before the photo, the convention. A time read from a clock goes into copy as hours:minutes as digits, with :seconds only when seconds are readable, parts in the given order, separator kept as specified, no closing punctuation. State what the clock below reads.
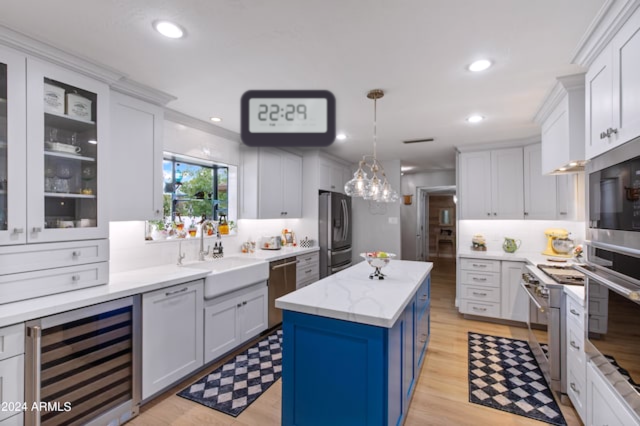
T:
22:29
